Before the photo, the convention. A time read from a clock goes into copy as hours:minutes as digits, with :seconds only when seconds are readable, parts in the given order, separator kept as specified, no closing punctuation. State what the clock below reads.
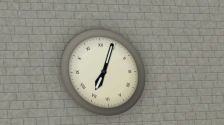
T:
7:04
